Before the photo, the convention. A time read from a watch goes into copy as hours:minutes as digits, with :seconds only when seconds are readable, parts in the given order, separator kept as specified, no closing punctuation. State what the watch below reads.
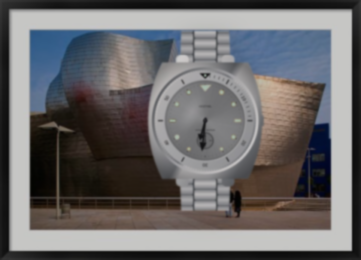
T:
6:31
